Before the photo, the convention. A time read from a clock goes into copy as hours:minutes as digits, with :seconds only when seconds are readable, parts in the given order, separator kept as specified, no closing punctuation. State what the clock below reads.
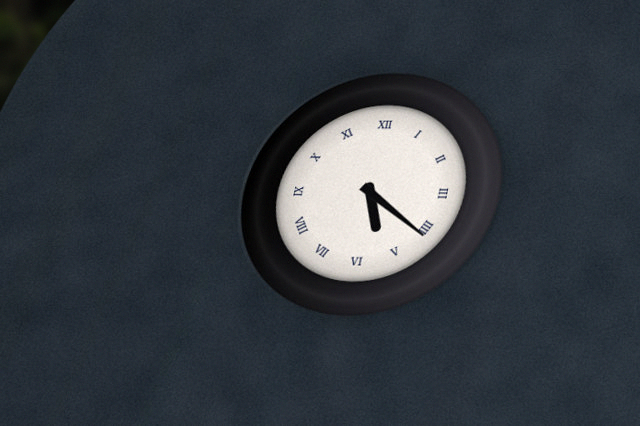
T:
5:21
